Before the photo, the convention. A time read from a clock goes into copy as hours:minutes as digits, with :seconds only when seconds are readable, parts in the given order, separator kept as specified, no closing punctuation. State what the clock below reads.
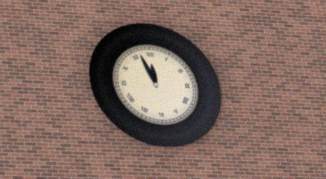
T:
11:57
